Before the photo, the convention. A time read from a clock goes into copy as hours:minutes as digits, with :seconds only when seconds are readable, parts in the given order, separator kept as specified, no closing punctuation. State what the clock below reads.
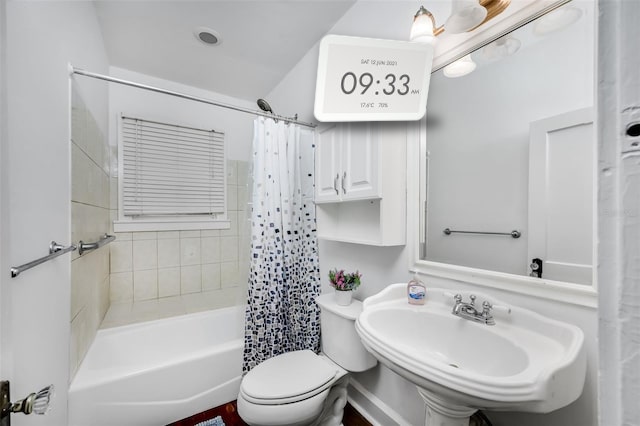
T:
9:33
